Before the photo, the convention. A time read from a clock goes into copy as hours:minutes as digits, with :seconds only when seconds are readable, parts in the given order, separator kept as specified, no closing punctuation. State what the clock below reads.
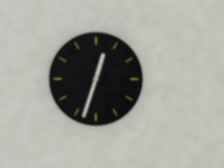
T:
12:33
